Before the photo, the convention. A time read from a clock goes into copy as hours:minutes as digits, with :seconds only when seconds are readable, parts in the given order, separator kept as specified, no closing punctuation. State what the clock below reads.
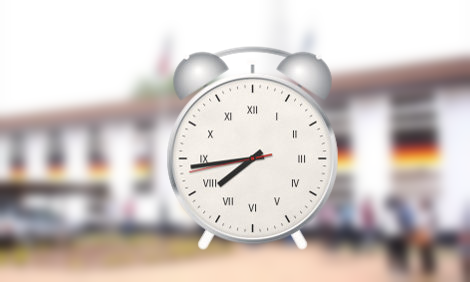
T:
7:43:43
